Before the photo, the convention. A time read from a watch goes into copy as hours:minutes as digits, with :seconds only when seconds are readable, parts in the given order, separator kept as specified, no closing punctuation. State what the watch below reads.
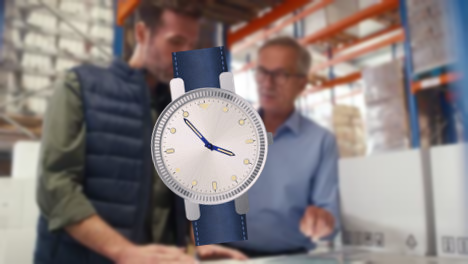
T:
3:54
